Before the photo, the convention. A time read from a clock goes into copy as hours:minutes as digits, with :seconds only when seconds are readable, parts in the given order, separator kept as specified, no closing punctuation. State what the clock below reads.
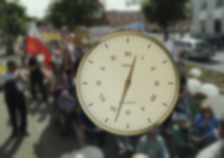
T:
12:33
